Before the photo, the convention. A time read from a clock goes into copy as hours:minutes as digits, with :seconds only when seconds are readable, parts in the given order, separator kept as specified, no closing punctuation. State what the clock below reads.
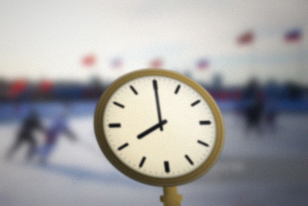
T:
8:00
